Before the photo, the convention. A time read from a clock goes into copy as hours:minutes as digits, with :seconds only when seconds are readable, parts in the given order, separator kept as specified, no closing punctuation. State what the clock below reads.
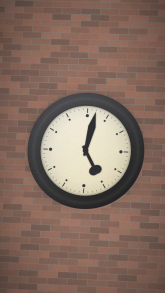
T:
5:02
